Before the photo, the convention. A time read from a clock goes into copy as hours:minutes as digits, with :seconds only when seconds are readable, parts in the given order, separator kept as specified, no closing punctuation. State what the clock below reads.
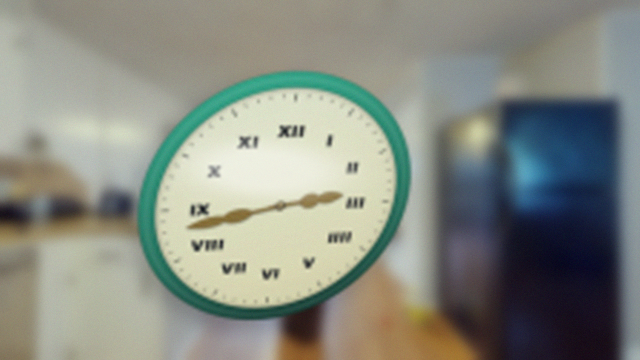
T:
2:43
